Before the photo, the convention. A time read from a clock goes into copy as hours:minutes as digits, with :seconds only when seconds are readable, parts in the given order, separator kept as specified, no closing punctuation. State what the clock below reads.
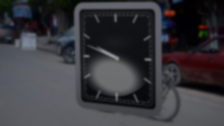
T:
9:48
